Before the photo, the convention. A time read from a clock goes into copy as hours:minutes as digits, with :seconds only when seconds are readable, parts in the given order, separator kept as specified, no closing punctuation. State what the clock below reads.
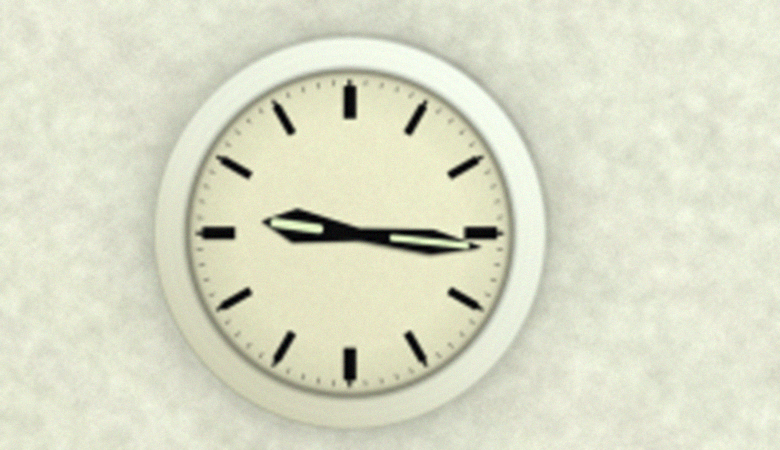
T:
9:16
